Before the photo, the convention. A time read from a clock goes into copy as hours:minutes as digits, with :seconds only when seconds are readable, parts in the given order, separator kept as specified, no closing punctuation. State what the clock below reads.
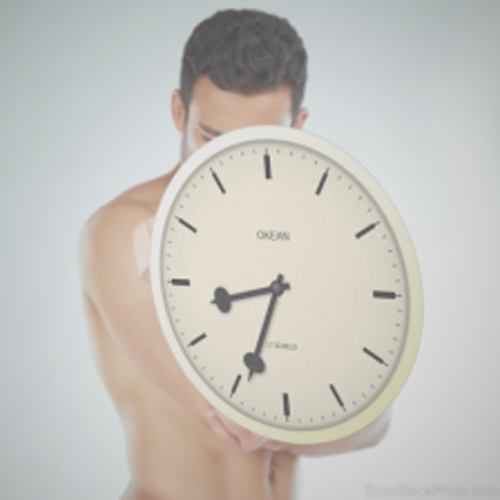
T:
8:34
